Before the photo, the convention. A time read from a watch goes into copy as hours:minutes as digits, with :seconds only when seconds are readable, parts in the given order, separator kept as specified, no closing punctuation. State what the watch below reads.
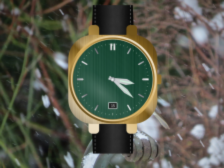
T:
3:22
